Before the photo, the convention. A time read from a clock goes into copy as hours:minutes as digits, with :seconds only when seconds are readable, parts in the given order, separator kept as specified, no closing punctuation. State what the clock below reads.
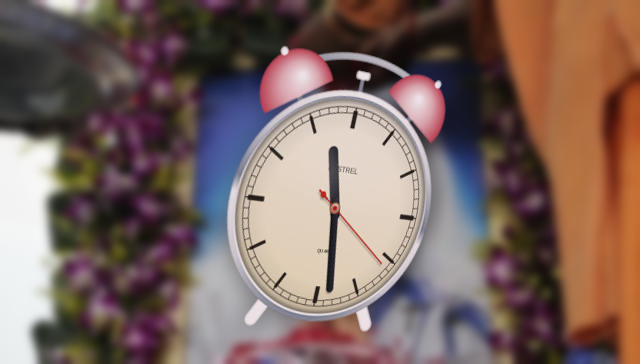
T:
11:28:21
